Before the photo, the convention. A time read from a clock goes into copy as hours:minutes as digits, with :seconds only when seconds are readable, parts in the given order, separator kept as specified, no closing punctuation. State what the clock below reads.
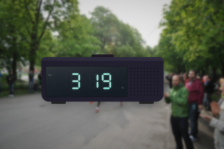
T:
3:19
